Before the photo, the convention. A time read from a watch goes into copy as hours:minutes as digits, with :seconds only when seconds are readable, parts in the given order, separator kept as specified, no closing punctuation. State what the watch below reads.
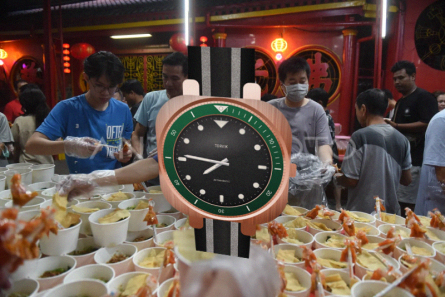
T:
7:46
